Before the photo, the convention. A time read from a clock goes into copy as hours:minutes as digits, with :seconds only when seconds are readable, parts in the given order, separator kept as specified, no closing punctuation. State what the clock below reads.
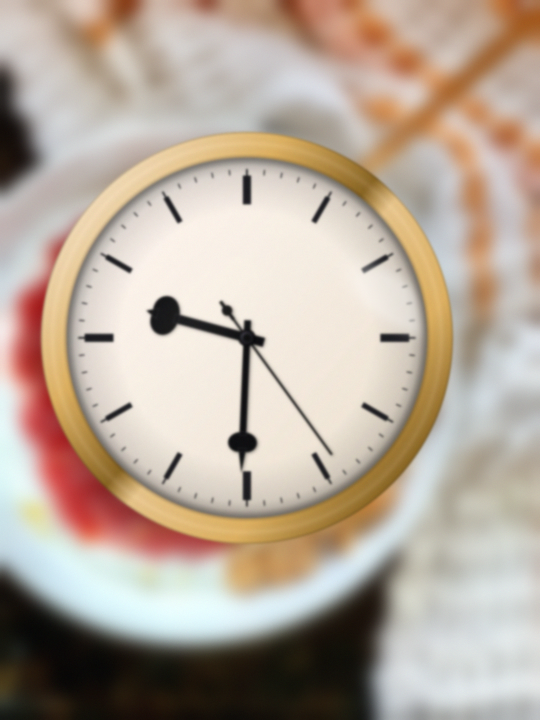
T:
9:30:24
